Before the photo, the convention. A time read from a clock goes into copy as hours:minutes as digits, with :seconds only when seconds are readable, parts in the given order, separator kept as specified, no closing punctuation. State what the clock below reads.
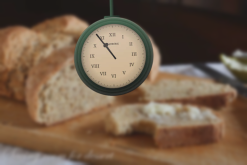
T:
10:54
